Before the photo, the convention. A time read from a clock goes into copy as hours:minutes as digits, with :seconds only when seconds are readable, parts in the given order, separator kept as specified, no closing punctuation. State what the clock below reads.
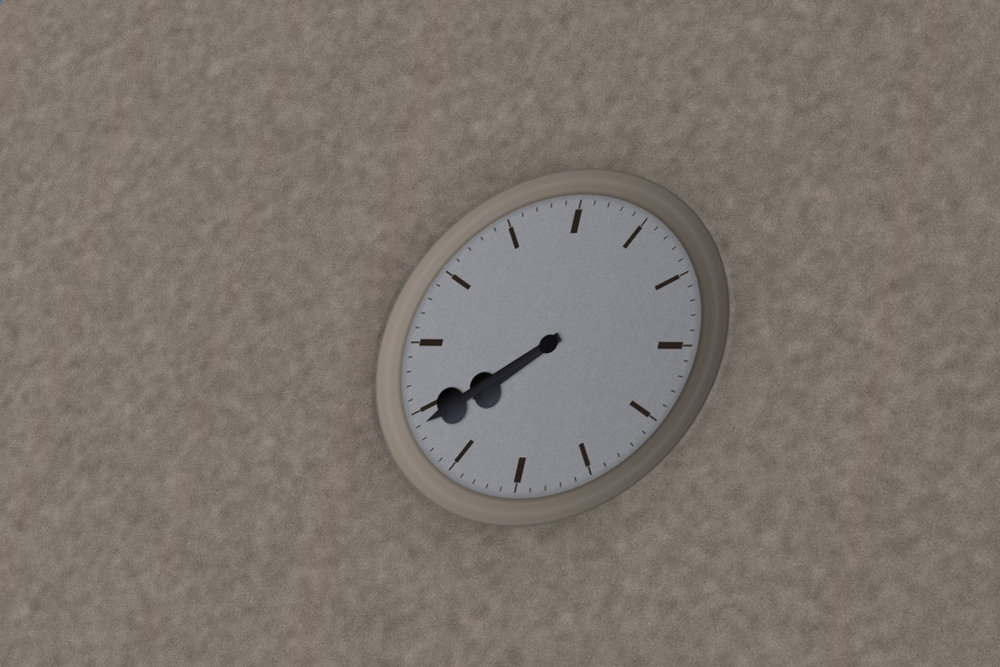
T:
7:39
